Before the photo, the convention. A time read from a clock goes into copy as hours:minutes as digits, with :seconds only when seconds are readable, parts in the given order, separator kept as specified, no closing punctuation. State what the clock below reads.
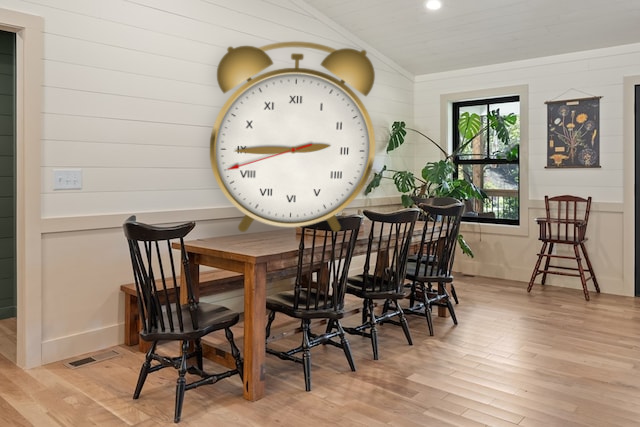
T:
2:44:42
